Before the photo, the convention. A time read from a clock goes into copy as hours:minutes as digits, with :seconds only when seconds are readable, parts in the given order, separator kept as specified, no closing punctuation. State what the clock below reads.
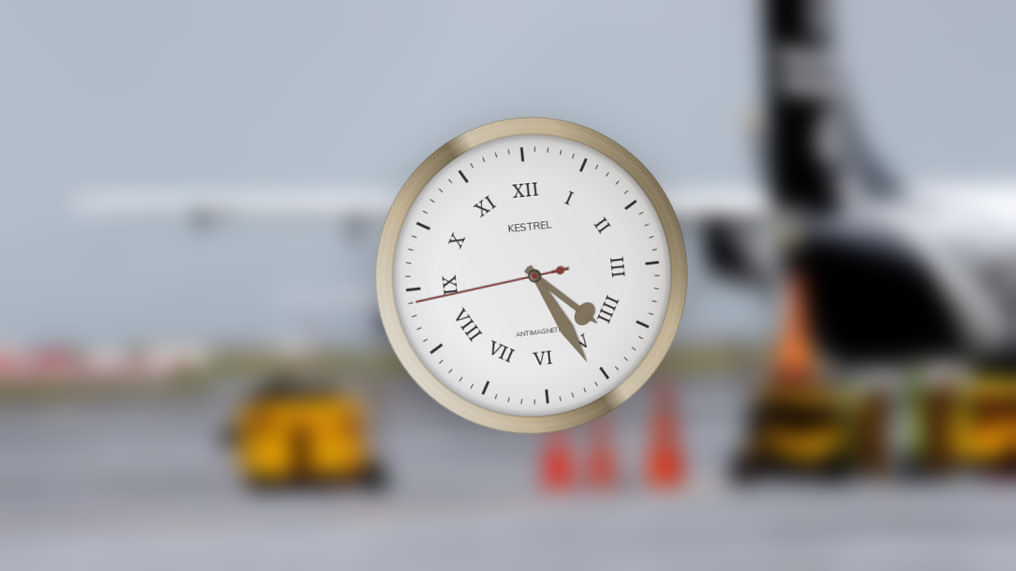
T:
4:25:44
